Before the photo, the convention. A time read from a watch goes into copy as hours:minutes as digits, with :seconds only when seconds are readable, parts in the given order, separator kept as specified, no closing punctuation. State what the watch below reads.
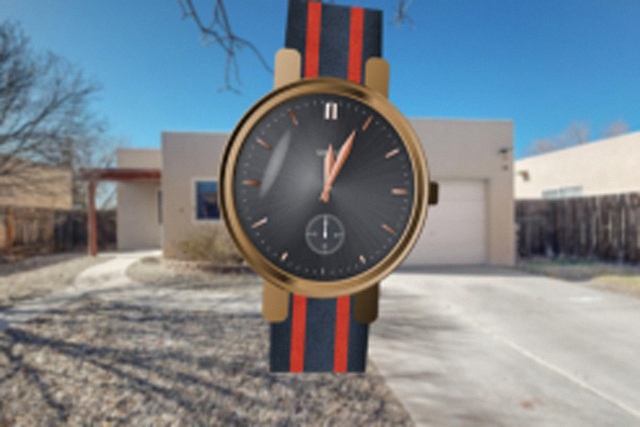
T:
12:04
